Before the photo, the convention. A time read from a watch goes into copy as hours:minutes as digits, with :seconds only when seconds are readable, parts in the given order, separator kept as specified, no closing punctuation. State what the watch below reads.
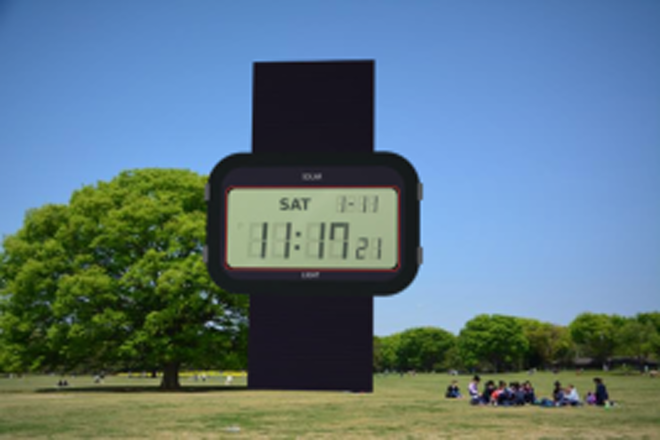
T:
11:17:21
